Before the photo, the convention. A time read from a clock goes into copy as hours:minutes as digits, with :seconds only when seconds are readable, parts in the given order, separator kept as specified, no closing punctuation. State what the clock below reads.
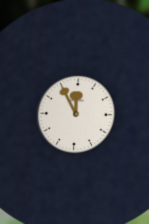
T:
11:55
